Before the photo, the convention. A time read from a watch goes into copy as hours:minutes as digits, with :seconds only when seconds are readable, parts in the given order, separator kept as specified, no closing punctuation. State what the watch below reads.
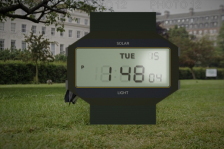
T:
1:48:04
